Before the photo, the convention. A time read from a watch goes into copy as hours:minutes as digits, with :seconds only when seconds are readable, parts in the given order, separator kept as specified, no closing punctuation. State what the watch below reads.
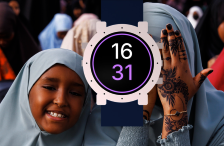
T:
16:31
